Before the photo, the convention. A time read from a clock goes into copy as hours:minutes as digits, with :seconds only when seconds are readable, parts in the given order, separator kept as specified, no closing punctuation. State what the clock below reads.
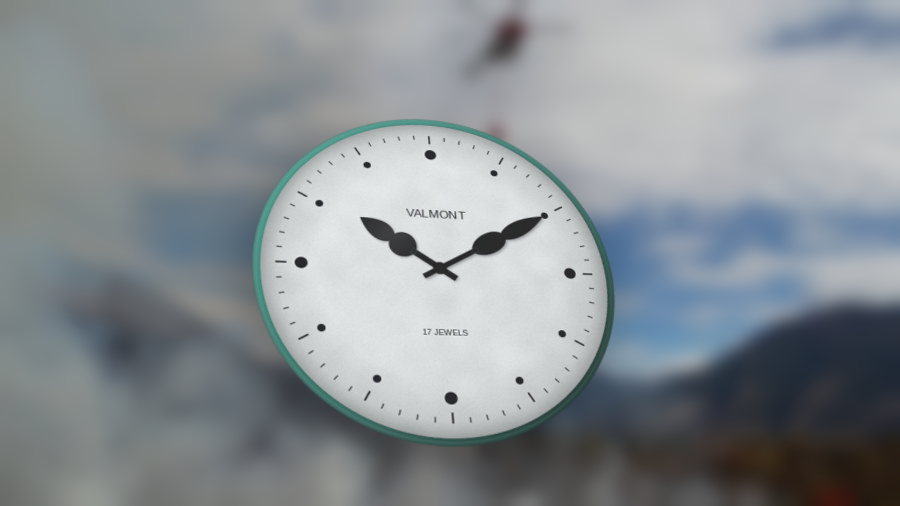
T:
10:10
